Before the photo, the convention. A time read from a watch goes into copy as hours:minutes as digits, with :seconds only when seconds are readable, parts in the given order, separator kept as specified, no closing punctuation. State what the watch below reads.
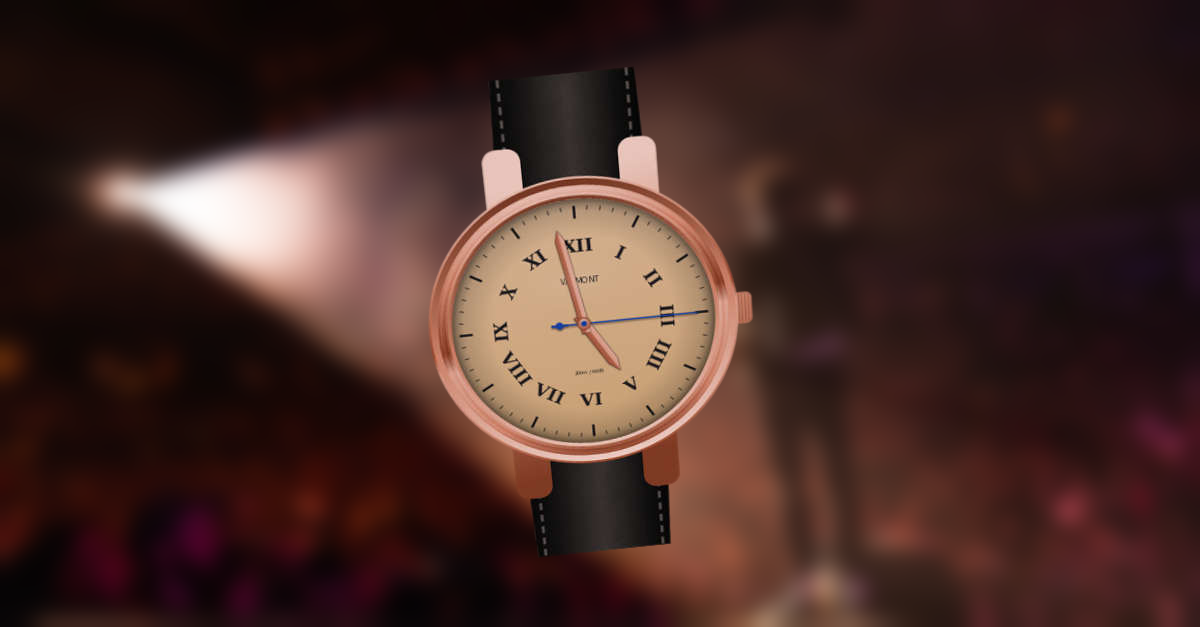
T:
4:58:15
